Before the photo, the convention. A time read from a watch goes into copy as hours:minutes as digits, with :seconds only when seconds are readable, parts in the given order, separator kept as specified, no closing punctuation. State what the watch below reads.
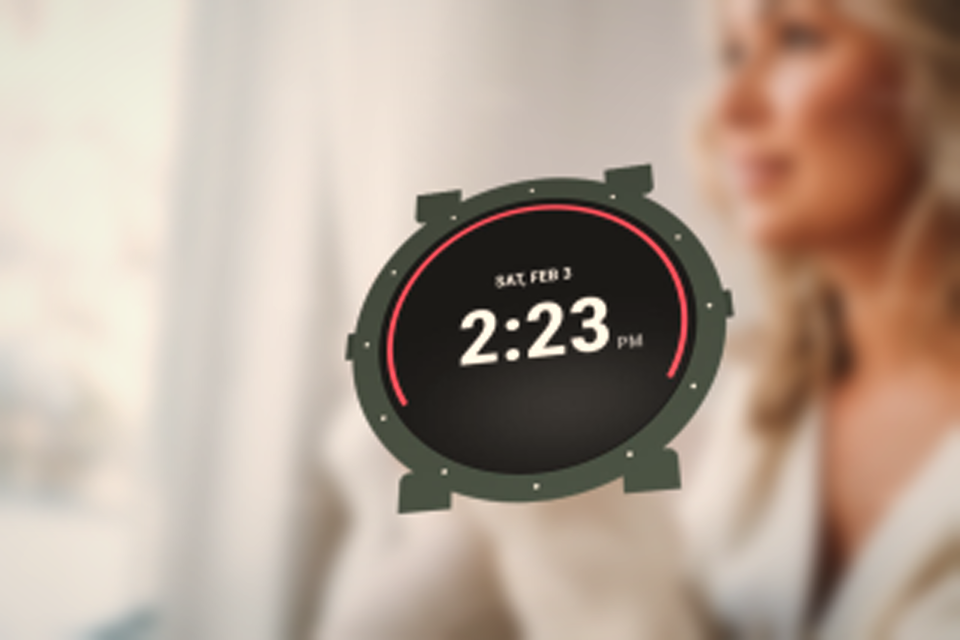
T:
2:23
